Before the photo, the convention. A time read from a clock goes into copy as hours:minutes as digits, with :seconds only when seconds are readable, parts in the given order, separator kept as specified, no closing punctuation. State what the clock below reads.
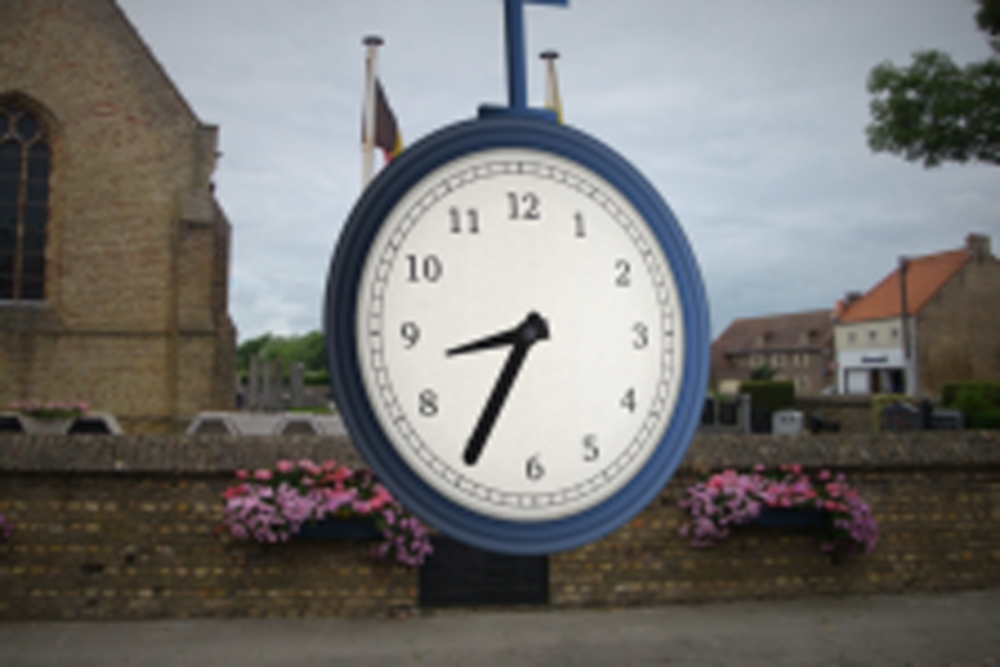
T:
8:35
